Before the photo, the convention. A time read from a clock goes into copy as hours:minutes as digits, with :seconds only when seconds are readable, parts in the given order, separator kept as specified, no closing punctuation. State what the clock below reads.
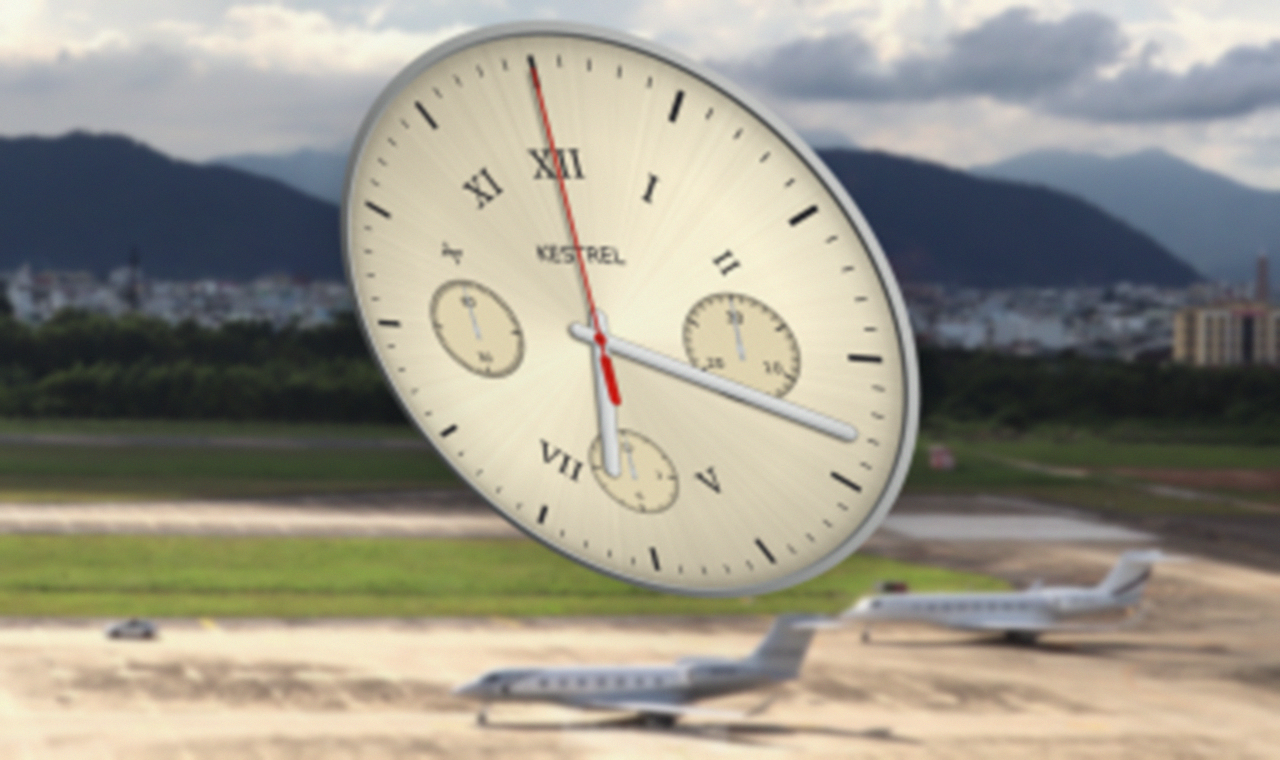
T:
6:18
